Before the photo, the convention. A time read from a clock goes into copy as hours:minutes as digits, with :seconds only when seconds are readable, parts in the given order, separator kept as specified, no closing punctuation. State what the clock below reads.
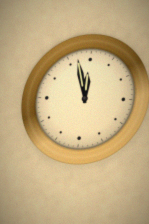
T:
11:57
